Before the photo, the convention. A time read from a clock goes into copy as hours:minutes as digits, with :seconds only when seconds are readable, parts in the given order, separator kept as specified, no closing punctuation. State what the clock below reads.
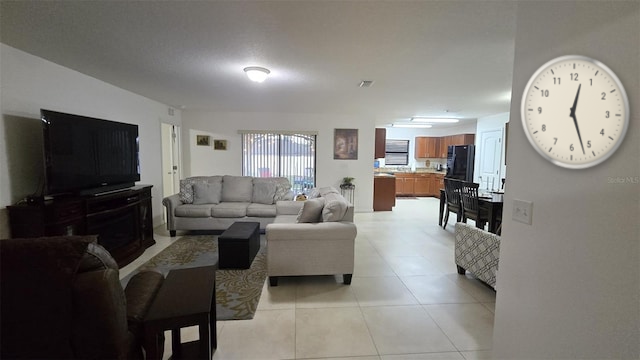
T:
12:27
